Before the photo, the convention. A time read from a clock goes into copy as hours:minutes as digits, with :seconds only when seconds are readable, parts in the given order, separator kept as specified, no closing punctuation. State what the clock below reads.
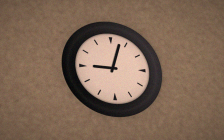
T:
9:03
